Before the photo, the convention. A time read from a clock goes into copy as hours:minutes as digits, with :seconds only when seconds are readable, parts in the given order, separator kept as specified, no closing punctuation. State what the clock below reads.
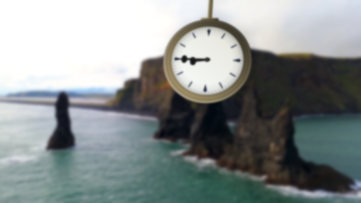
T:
8:45
